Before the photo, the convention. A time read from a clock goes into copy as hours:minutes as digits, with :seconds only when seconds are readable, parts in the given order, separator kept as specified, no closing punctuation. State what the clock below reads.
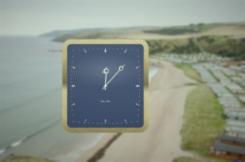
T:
12:07
